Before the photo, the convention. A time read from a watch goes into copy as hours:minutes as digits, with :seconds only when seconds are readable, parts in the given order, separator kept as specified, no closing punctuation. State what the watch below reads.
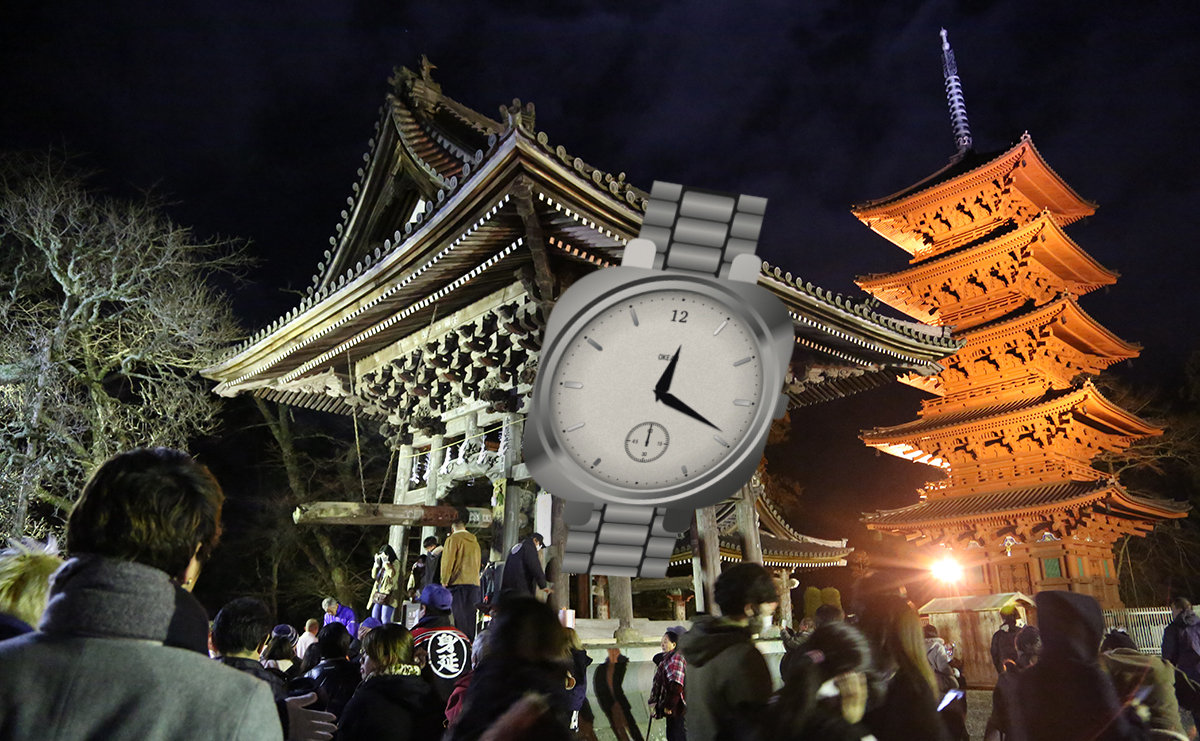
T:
12:19
